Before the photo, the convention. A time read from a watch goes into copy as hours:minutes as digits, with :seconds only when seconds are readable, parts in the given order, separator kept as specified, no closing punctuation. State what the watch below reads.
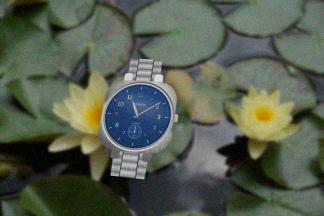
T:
11:09
